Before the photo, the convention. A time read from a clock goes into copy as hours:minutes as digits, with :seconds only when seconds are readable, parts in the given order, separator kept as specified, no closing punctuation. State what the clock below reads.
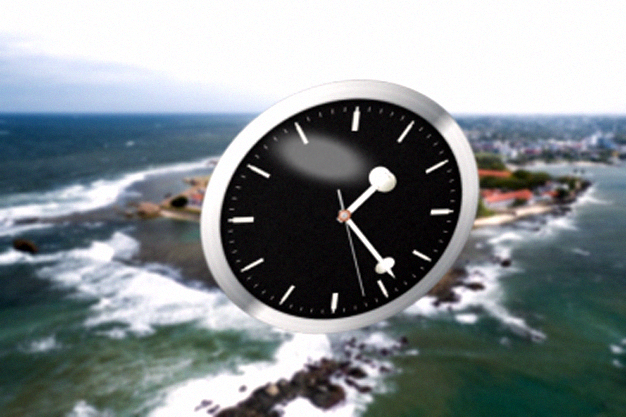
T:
1:23:27
